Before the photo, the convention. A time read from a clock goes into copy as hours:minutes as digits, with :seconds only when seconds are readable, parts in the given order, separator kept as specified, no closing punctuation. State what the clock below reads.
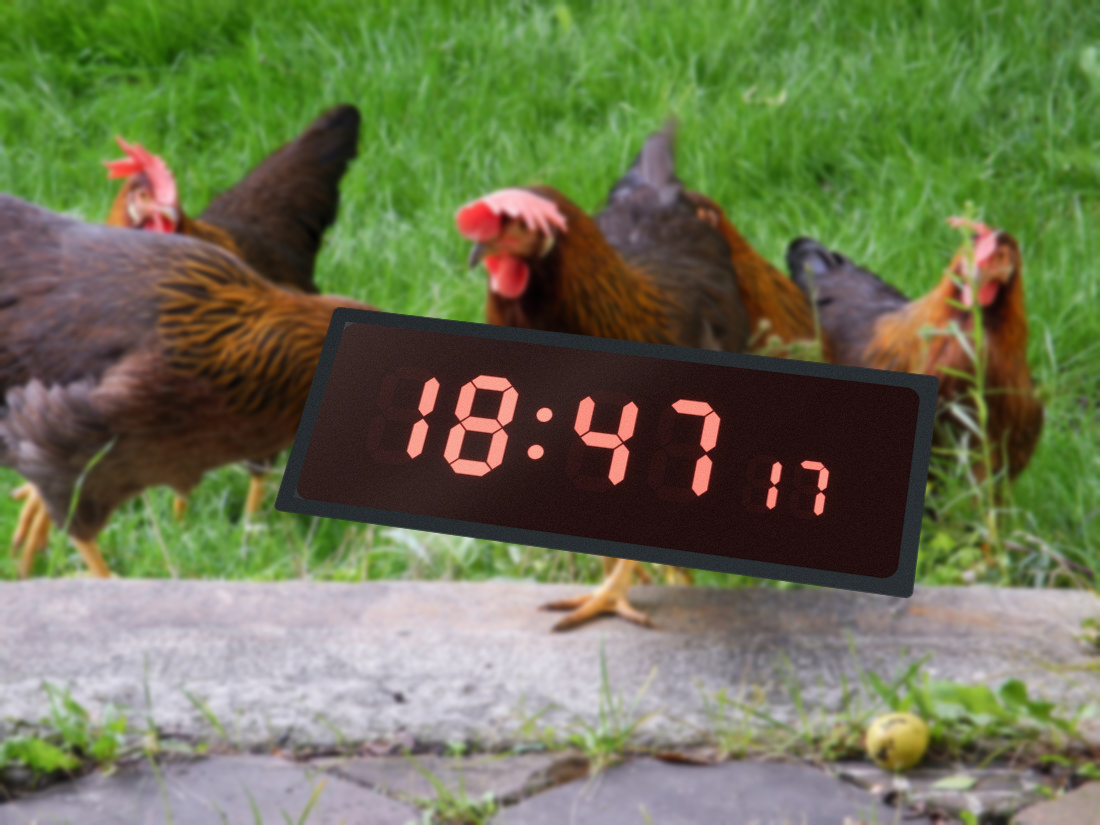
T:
18:47:17
